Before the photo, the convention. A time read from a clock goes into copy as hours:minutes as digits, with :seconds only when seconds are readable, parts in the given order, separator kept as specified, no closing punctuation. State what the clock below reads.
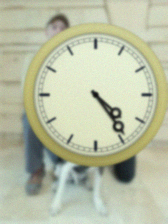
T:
4:24
